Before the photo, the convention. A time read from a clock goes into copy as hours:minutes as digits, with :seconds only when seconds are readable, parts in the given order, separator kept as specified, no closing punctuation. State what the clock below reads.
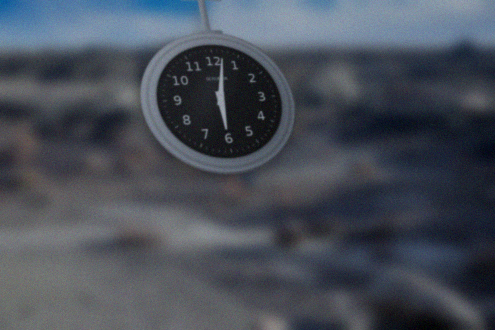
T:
6:02
